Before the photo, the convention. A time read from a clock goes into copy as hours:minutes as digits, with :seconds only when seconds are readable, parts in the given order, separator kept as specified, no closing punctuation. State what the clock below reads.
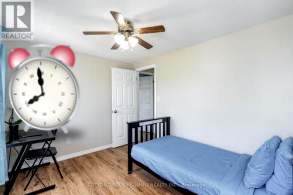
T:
7:59
